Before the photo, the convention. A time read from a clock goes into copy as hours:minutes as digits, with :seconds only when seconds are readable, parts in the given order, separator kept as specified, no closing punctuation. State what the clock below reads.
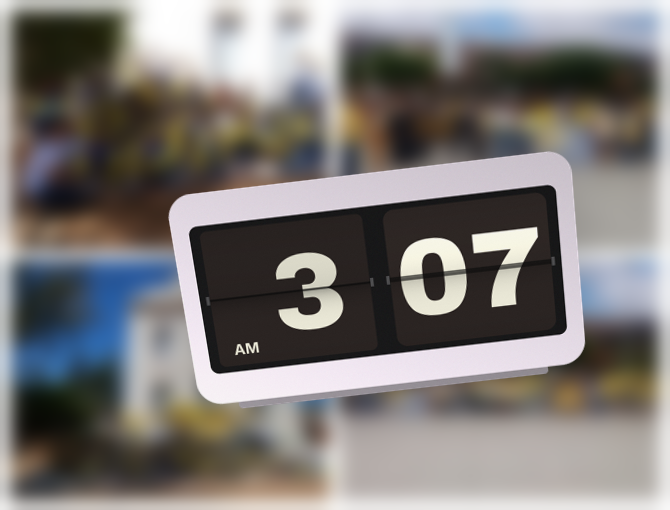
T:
3:07
